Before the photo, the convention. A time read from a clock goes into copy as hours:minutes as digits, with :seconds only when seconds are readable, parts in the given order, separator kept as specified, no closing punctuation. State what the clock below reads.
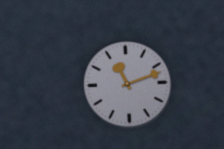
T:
11:12
